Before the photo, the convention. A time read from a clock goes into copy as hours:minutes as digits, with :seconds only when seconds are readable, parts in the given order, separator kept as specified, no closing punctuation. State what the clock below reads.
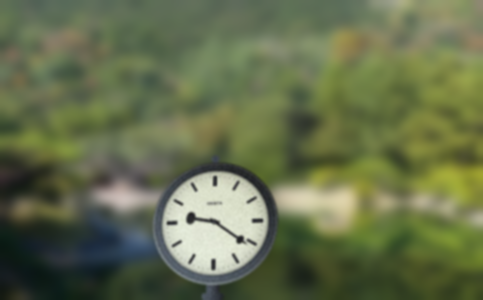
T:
9:21
